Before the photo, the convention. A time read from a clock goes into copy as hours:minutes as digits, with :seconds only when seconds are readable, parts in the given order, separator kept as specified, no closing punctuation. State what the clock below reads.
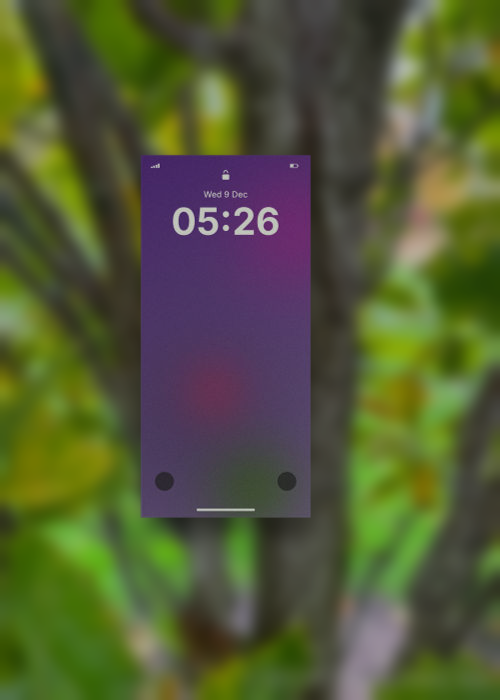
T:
5:26
